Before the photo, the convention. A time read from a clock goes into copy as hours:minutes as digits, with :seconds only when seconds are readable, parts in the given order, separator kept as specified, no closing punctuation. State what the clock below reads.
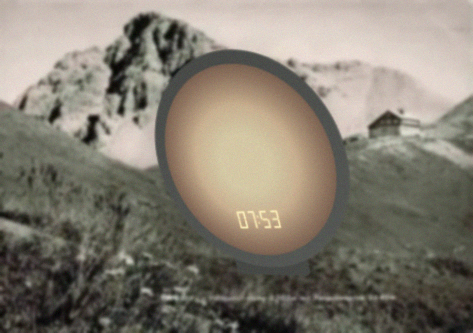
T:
7:53
